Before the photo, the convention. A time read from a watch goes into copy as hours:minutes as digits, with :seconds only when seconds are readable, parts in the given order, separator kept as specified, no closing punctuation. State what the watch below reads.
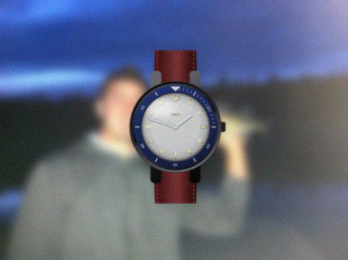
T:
1:48
